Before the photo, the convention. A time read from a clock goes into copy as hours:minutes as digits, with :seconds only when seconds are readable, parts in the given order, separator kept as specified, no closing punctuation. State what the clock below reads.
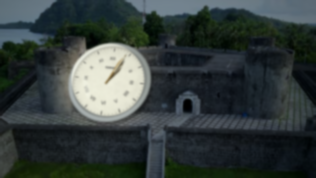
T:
1:04
